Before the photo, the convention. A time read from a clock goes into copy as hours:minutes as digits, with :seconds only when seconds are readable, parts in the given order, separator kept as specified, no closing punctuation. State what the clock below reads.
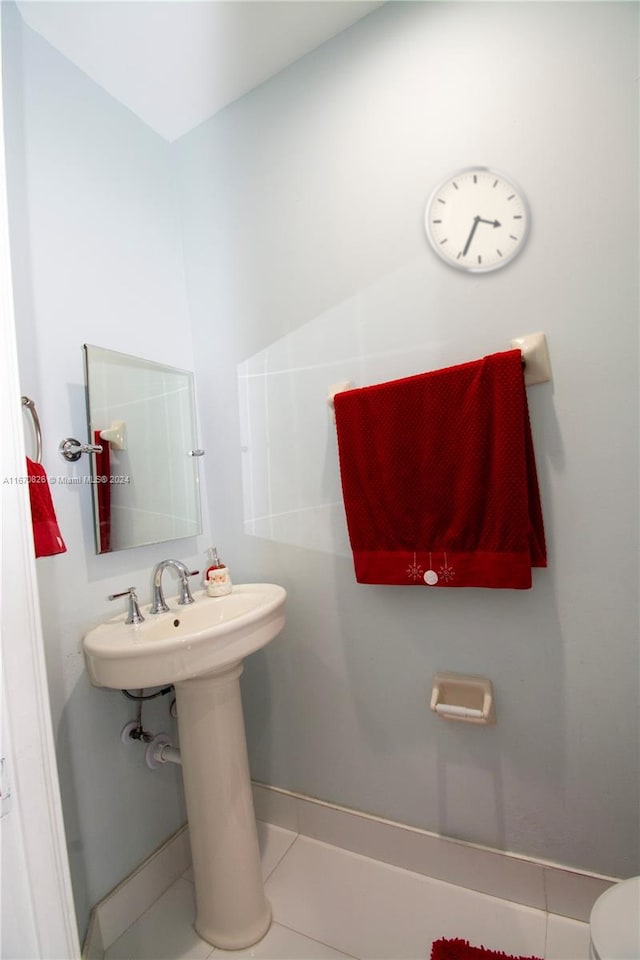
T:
3:34
